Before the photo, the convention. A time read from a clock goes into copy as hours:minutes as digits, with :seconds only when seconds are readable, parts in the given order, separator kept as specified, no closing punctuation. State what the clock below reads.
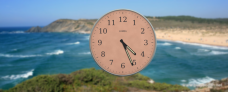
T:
4:26
